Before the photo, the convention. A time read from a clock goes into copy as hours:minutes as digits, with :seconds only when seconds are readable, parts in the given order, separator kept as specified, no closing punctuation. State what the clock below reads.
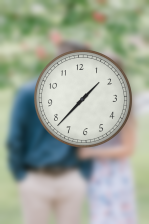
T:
1:38
